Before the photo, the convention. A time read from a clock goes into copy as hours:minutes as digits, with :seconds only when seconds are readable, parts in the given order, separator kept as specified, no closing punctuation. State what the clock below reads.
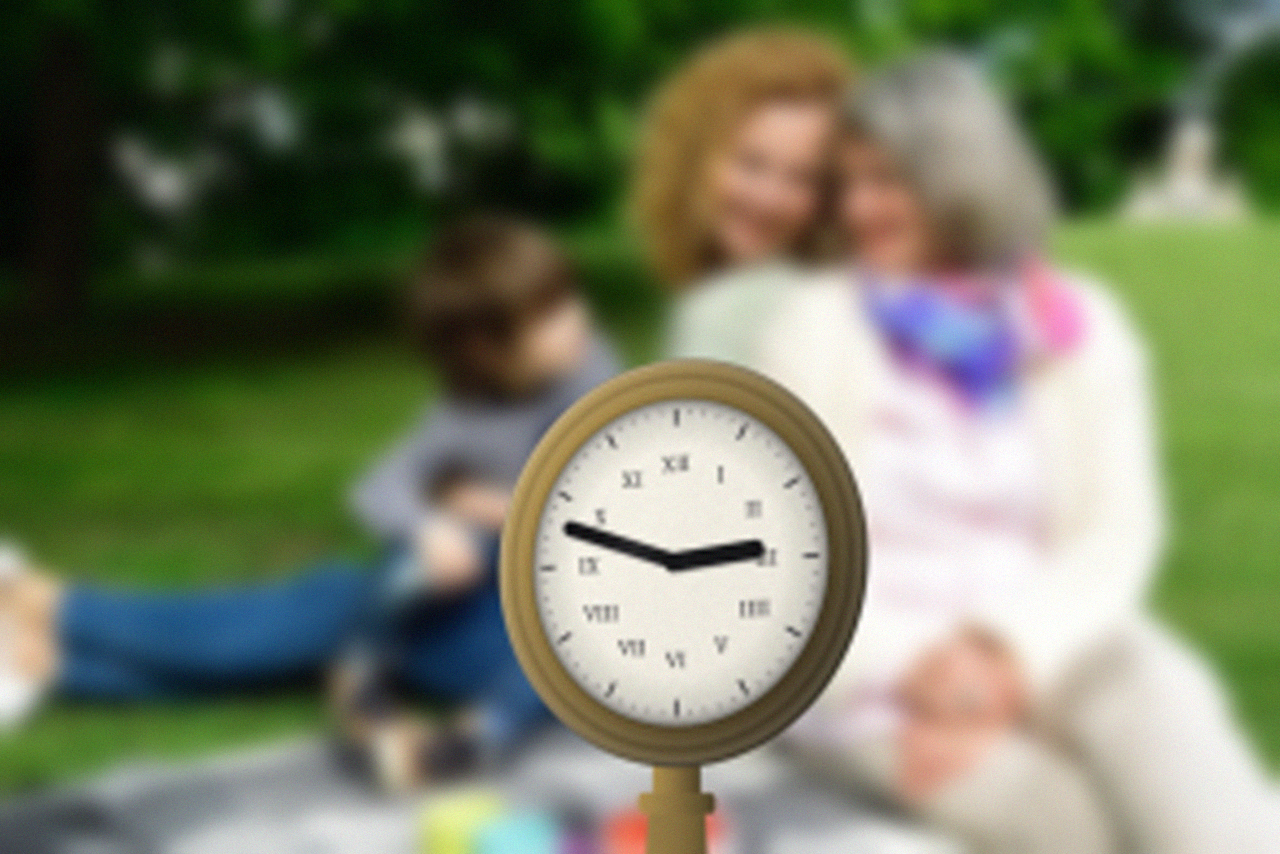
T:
2:48
